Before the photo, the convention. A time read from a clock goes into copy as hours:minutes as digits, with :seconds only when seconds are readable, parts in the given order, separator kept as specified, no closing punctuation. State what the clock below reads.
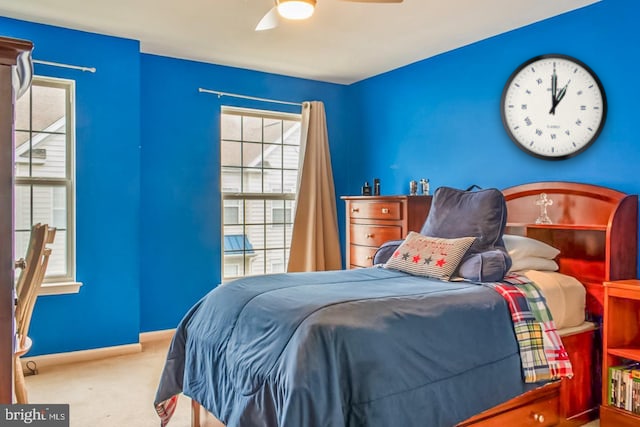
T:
1:00
